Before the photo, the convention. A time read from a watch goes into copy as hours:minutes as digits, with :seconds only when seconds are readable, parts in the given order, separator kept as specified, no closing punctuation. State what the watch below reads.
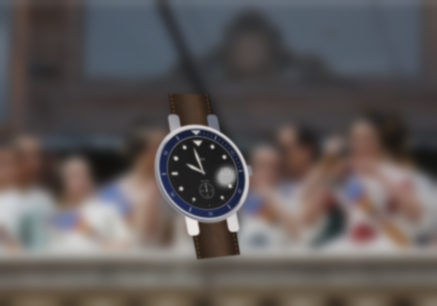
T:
9:58
